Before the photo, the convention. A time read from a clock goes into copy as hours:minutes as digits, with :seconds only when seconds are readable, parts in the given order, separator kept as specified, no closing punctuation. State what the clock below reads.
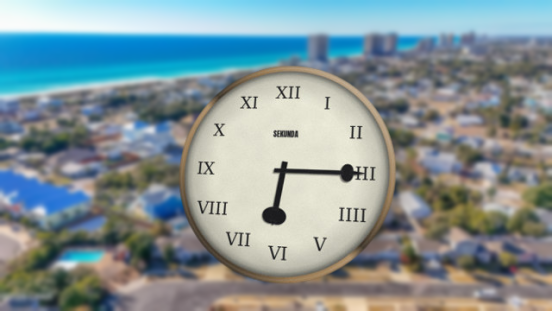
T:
6:15
